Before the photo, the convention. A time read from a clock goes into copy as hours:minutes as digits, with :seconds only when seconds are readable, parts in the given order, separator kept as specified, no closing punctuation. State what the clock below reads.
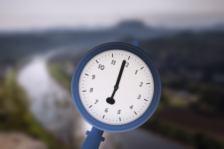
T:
5:59
